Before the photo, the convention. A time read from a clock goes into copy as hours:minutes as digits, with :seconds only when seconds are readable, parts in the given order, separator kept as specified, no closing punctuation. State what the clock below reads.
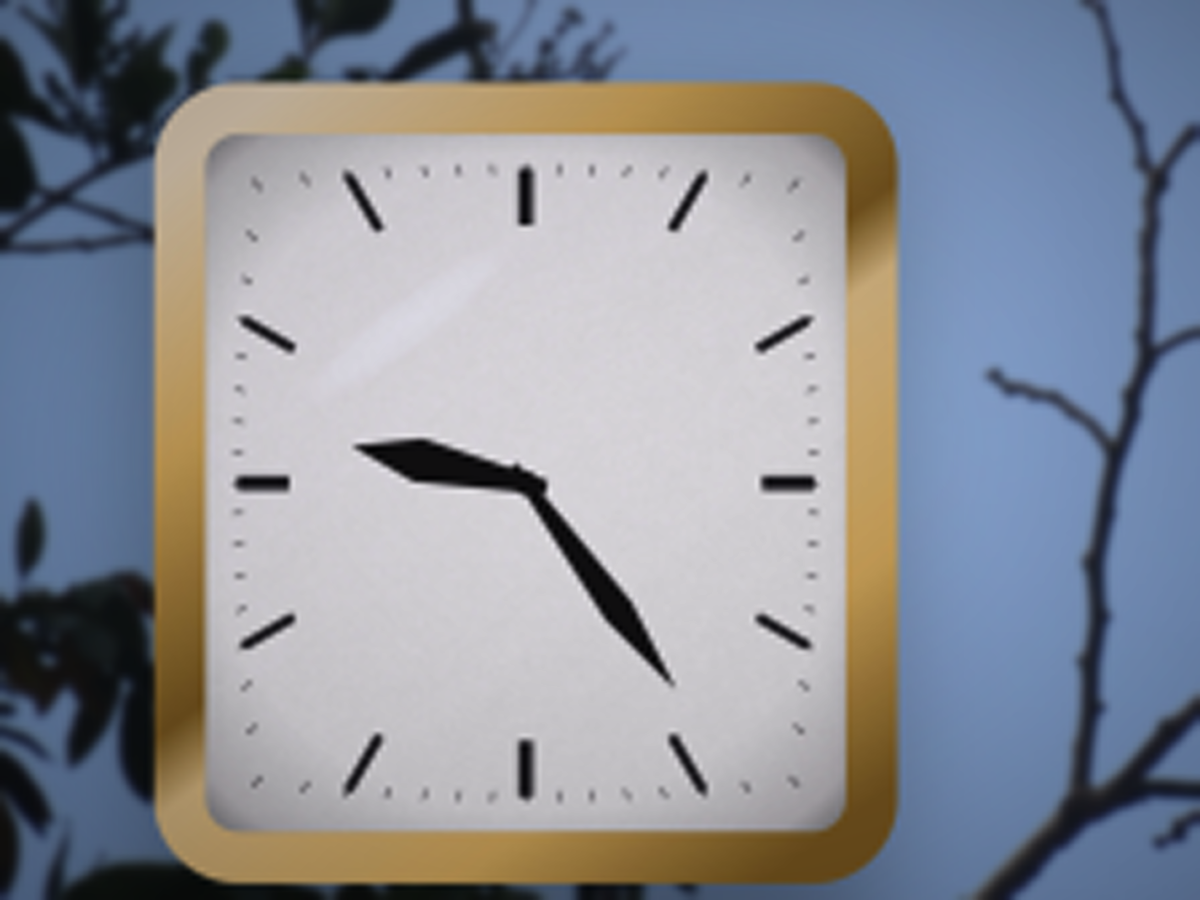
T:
9:24
